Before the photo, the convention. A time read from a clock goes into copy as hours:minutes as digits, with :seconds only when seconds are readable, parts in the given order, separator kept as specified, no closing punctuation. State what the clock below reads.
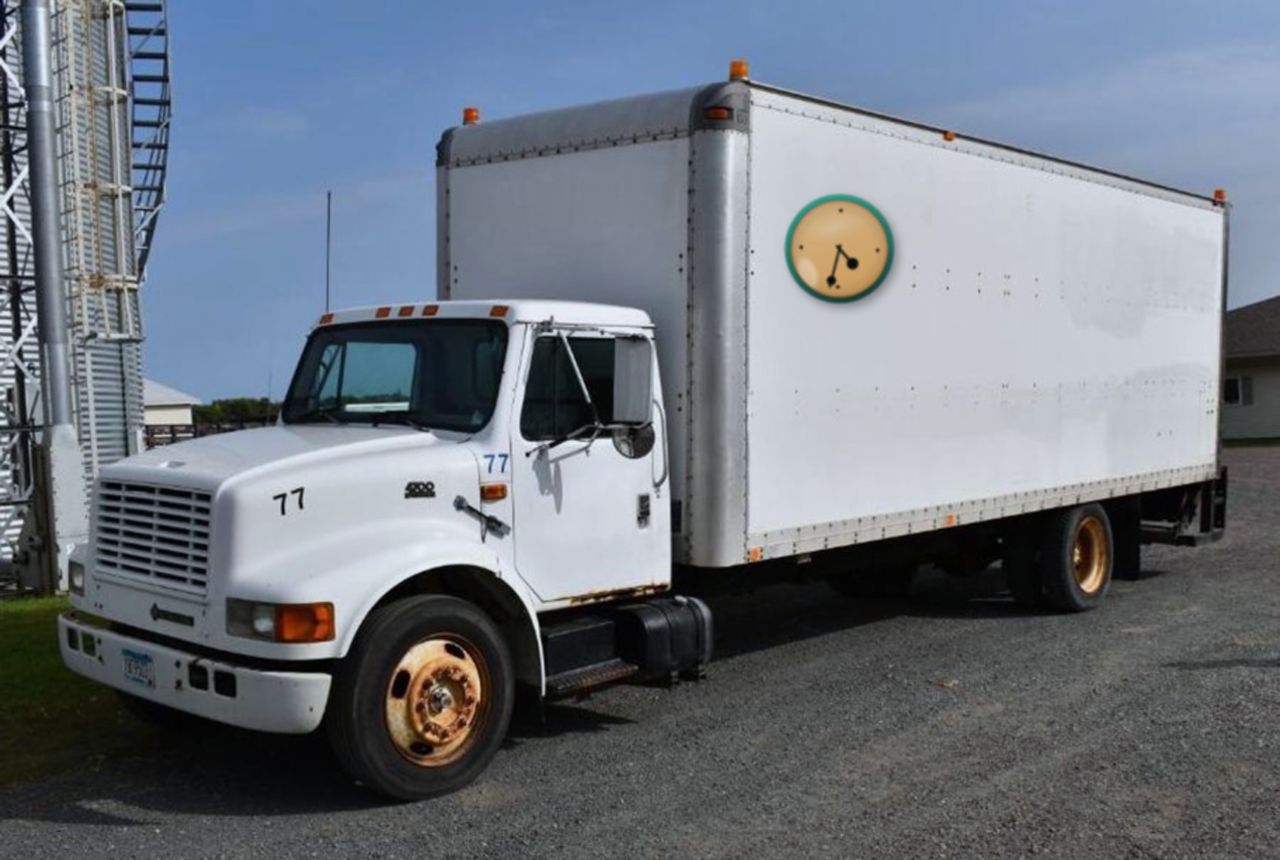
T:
4:32
